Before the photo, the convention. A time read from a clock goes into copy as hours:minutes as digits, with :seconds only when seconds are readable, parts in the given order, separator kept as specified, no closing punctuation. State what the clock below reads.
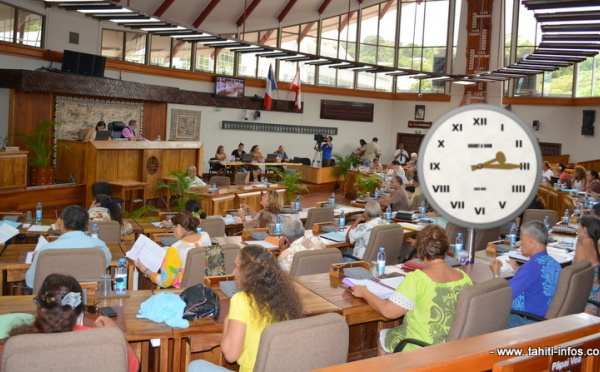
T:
2:15
